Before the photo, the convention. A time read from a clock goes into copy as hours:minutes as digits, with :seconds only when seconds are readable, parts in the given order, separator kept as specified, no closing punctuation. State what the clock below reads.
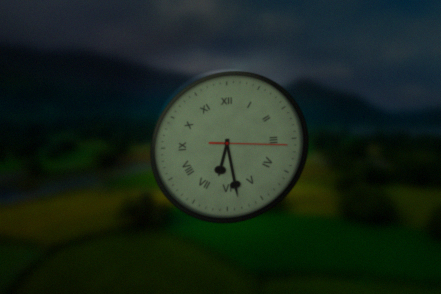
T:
6:28:16
